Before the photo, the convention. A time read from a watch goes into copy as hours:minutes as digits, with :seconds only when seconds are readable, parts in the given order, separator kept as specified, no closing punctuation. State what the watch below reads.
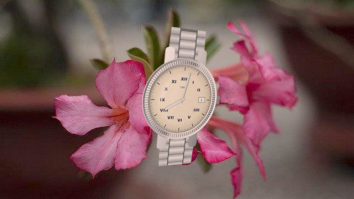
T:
8:02
